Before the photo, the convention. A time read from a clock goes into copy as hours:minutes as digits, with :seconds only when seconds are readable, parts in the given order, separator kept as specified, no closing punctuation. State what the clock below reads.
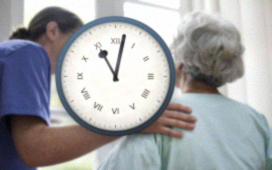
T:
11:02
